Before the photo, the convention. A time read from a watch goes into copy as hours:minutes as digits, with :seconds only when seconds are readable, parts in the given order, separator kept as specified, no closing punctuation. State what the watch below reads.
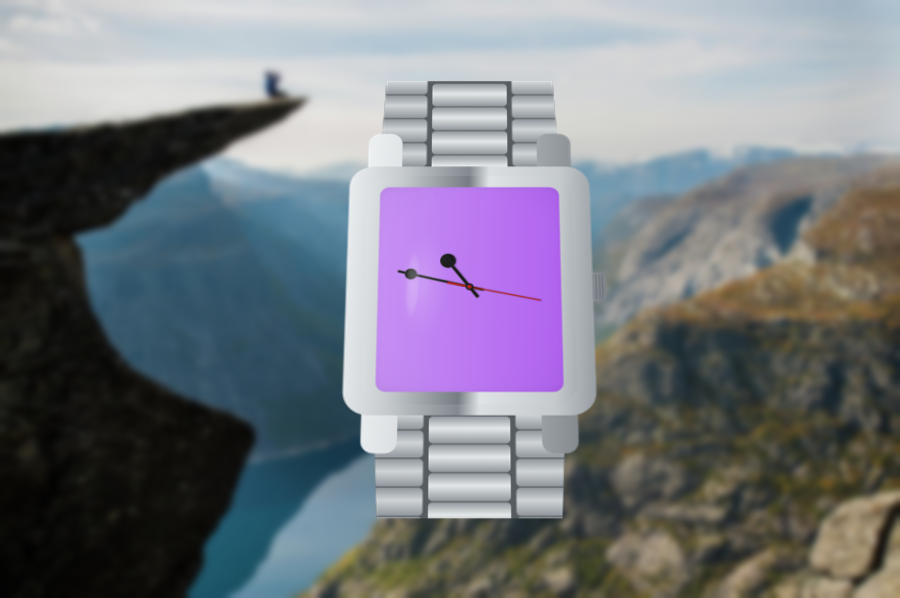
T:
10:47:17
